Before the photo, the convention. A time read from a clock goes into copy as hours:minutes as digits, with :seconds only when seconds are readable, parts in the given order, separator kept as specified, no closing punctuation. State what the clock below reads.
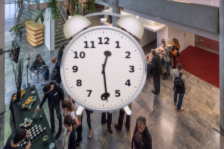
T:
12:29
